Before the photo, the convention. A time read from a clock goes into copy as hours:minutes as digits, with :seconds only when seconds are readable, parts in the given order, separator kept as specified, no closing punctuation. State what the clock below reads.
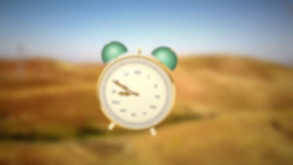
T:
8:49
